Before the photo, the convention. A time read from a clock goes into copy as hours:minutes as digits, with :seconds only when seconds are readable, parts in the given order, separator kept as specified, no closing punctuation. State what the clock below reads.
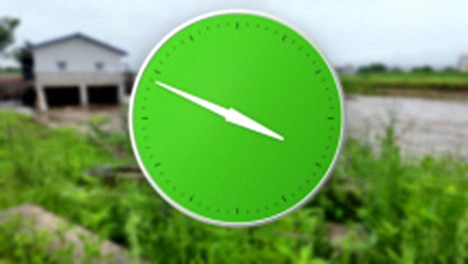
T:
3:49
